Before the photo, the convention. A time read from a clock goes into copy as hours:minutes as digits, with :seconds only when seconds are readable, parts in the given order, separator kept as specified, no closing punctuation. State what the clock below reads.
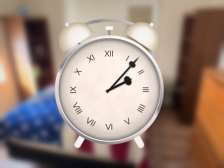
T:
2:07
